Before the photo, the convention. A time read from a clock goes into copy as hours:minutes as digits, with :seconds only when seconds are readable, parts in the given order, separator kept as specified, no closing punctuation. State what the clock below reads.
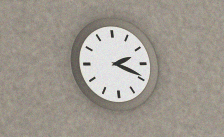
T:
2:19
